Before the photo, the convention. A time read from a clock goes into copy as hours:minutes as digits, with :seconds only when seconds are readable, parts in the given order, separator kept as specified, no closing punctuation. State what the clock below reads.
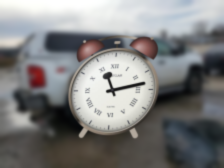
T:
11:13
